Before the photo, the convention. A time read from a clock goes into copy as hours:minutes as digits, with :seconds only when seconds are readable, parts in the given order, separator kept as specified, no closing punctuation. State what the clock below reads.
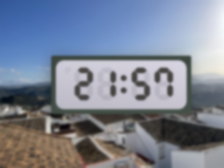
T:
21:57
